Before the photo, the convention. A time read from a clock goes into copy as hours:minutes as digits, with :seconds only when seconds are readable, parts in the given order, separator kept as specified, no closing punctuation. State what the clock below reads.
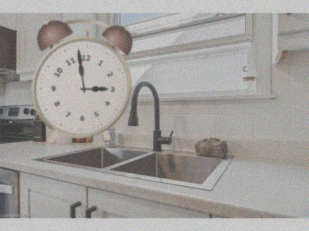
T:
2:58
